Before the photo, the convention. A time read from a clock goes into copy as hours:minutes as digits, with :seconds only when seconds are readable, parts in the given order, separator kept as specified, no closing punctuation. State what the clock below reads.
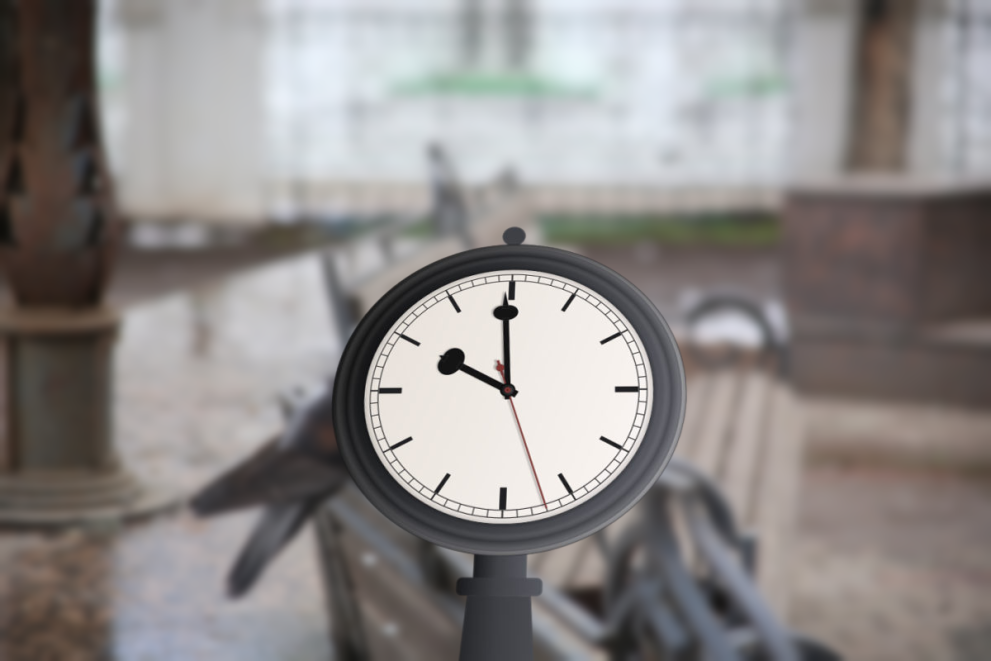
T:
9:59:27
